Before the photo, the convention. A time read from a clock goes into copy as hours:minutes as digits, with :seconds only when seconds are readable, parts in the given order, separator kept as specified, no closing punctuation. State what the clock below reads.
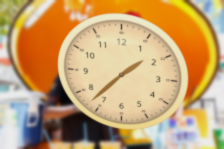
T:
1:37
